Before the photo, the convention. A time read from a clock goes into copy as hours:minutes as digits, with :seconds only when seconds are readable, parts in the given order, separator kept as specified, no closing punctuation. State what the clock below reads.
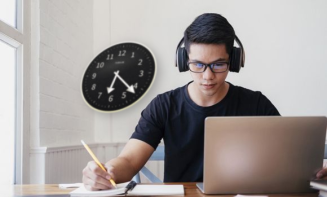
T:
6:22
